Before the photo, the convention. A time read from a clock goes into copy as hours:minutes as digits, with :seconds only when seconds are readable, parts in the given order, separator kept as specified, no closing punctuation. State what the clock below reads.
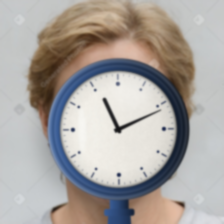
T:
11:11
